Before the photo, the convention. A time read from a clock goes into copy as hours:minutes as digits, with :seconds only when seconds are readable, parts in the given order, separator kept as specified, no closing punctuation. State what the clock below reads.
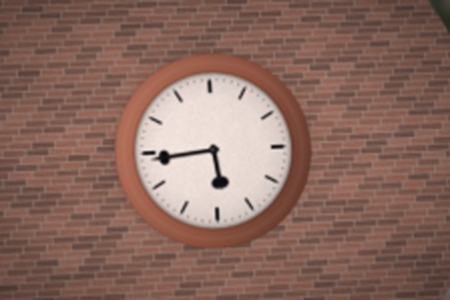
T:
5:44
